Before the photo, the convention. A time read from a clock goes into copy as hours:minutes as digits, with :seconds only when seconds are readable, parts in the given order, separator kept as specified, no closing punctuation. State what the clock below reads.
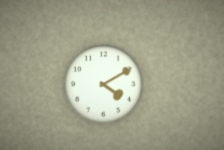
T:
4:10
